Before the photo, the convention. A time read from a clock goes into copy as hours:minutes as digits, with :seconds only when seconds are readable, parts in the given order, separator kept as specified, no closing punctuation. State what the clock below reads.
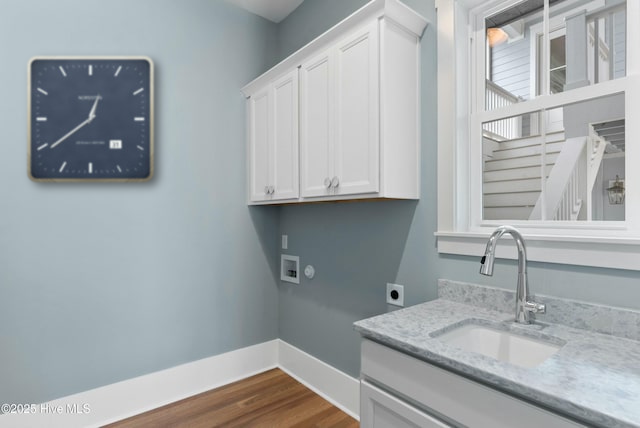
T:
12:39
